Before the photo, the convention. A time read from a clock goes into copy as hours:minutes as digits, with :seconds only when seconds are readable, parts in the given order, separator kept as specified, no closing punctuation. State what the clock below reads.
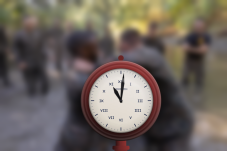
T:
11:01
